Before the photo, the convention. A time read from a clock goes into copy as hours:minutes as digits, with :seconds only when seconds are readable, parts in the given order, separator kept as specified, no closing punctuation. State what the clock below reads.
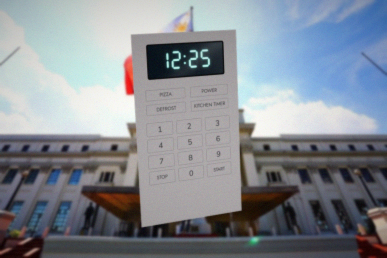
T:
12:25
